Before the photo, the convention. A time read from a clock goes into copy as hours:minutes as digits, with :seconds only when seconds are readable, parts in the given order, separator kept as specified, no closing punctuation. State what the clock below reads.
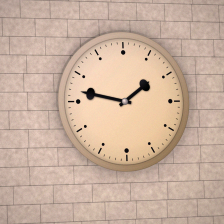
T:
1:47
